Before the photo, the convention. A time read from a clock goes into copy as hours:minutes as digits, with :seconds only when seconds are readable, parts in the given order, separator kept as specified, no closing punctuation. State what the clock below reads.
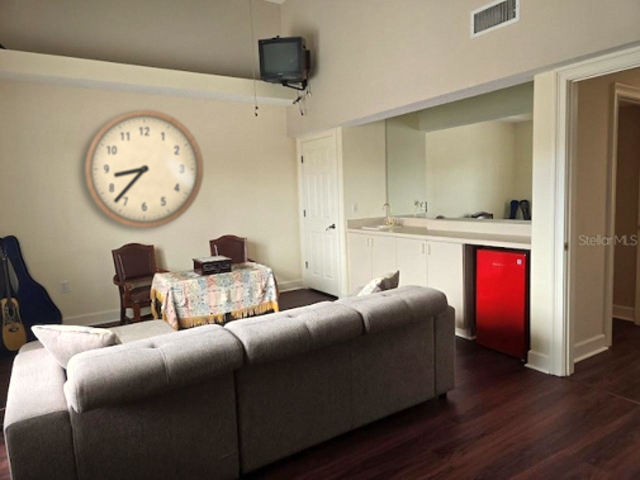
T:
8:37
